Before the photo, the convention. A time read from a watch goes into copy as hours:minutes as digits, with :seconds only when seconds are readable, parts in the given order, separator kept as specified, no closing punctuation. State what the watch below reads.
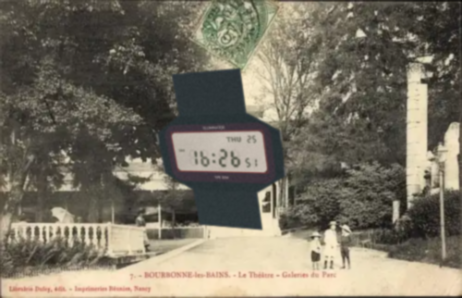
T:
16:26
